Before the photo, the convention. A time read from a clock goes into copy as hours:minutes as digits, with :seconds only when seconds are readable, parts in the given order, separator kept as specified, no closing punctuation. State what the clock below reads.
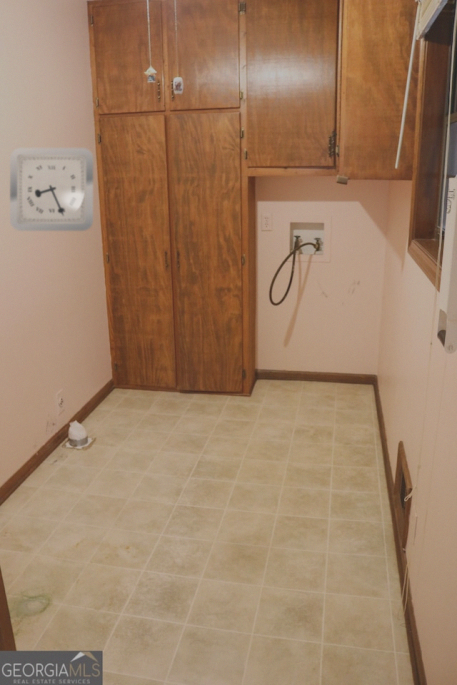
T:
8:26
